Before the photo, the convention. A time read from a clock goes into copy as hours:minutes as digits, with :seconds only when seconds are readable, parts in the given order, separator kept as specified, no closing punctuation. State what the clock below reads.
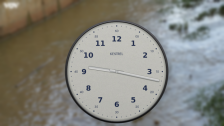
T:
9:17
